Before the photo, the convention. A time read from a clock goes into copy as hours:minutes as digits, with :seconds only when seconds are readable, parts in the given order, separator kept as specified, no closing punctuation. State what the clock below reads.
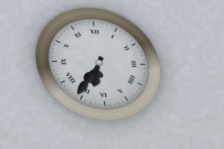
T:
6:36
